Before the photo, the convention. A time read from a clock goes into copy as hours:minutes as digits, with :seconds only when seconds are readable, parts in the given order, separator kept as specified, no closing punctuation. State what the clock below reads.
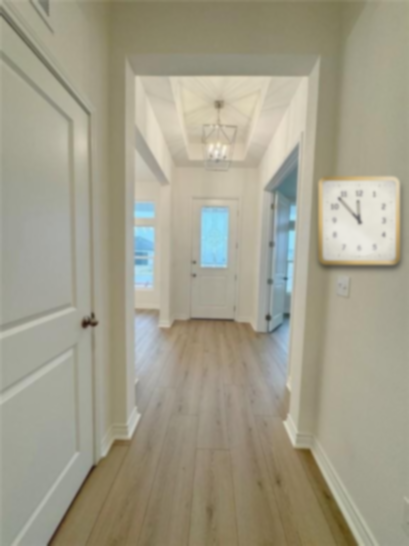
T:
11:53
